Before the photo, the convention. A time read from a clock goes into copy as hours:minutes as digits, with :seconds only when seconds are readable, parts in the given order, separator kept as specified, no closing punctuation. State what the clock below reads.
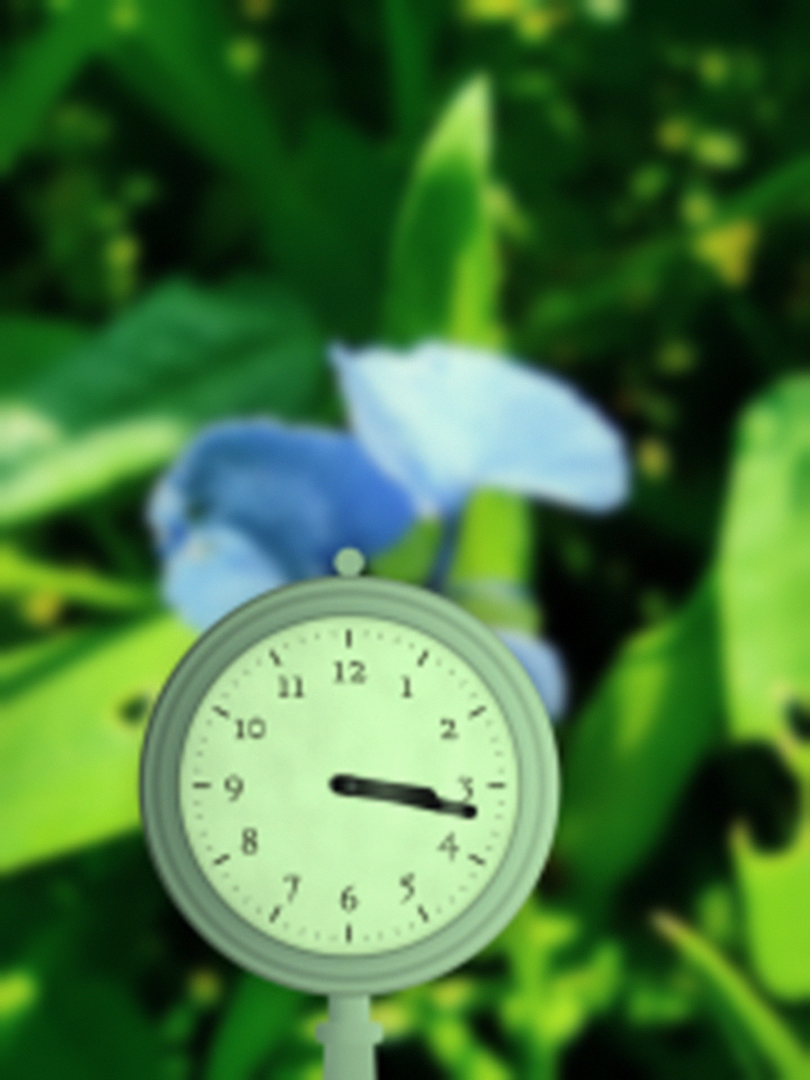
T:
3:17
